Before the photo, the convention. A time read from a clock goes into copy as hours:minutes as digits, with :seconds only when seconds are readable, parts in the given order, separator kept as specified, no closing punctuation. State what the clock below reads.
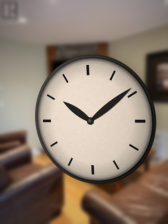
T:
10:09
